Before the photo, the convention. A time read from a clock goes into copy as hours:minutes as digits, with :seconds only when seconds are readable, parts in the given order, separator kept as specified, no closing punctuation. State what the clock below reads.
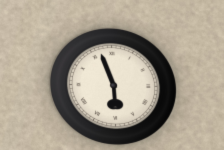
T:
5:57
